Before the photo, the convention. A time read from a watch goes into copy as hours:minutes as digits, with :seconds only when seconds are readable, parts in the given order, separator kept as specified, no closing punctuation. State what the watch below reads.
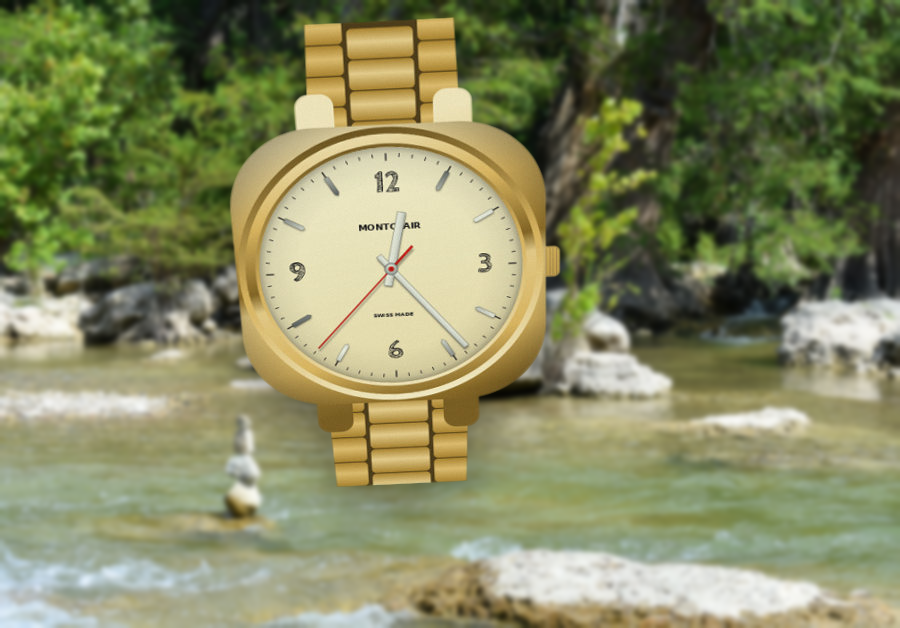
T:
12:23:37
